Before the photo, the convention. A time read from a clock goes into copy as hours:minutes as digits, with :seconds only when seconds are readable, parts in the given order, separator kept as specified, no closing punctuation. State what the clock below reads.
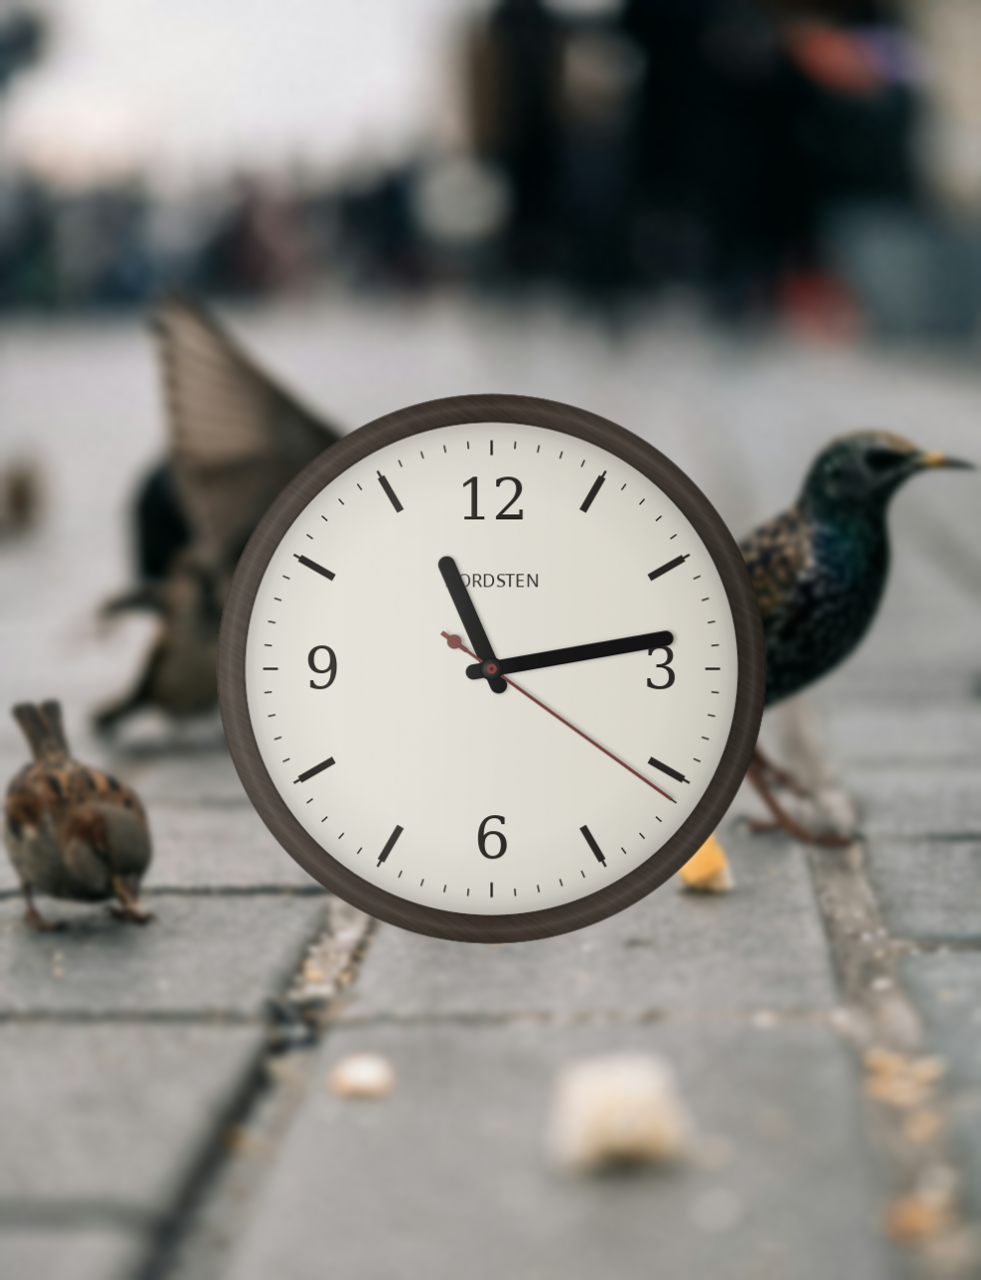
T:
11:13:21
